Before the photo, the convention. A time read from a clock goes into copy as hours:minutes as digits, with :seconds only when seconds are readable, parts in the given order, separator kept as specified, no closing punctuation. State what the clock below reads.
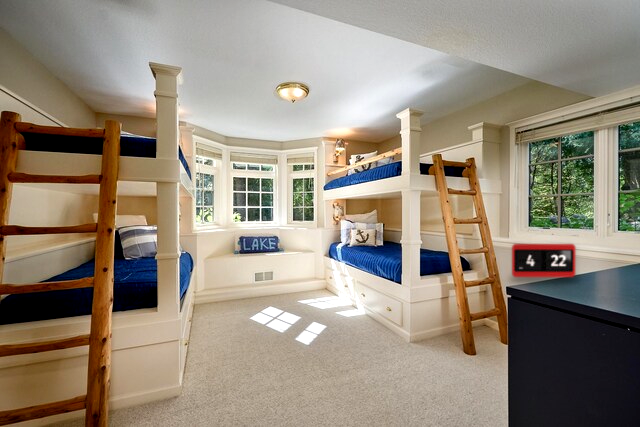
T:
4:22
